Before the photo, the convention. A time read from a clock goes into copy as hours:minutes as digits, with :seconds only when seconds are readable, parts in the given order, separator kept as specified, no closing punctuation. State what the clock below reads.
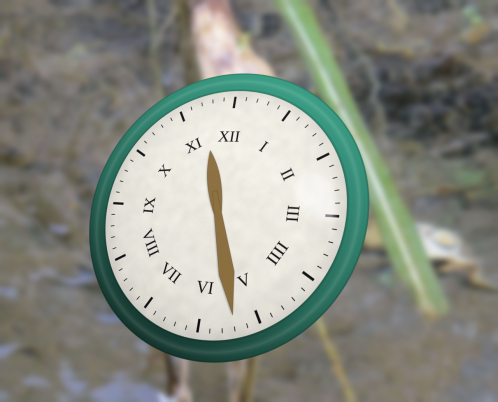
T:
11:27
